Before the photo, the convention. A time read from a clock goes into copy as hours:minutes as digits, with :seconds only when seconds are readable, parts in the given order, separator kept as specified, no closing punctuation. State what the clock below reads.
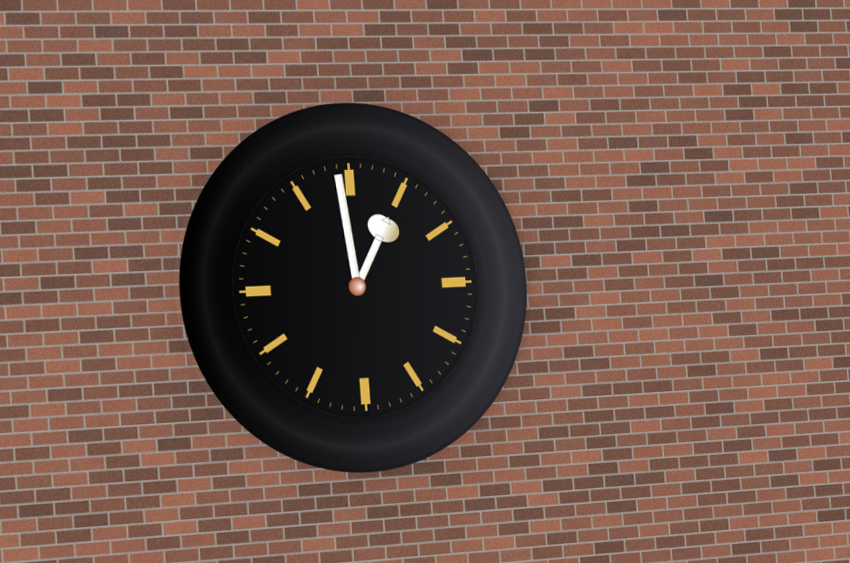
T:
12:59
